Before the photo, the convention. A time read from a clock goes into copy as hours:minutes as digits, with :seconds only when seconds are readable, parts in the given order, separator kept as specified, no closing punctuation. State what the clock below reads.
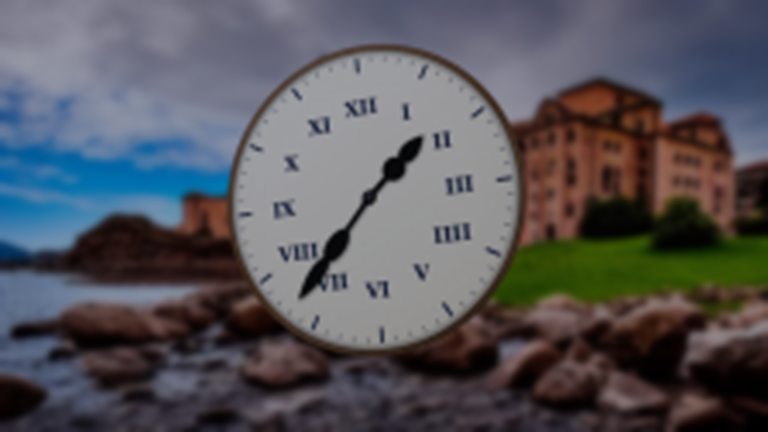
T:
1:37
